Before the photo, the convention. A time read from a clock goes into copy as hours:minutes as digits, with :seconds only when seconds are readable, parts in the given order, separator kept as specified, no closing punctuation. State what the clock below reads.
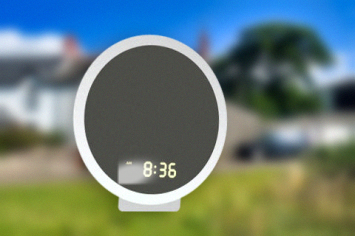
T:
8:36
